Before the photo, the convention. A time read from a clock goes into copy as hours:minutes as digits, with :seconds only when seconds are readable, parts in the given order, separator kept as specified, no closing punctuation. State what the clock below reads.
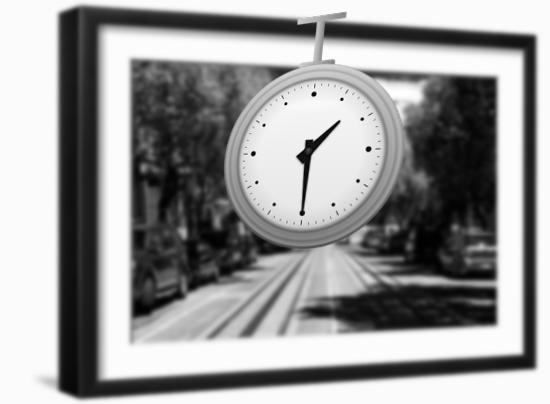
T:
1:30
